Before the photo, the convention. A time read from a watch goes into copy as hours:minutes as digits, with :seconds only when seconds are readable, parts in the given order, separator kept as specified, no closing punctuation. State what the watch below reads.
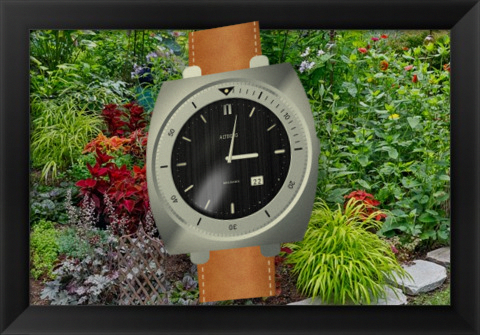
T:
3:02
